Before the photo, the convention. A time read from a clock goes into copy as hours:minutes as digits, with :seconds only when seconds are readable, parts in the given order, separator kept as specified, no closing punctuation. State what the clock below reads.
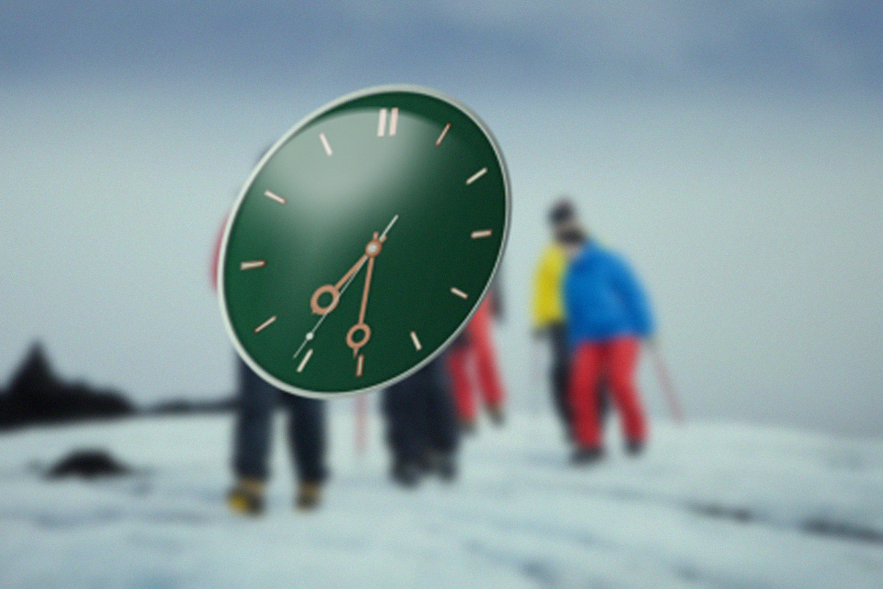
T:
7:30:36
